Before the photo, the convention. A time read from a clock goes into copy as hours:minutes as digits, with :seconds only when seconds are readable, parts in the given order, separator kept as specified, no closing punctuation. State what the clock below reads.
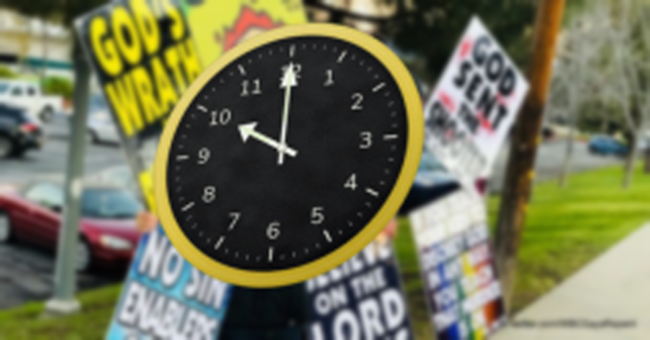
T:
10:00
